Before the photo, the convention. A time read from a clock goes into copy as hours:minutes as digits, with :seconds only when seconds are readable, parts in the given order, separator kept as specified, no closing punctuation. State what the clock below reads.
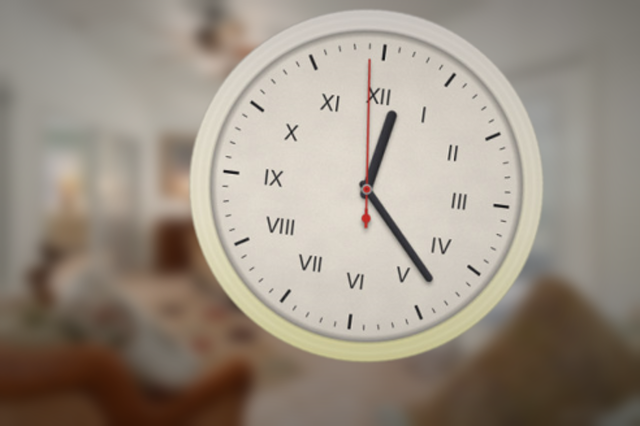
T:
12:22:59
